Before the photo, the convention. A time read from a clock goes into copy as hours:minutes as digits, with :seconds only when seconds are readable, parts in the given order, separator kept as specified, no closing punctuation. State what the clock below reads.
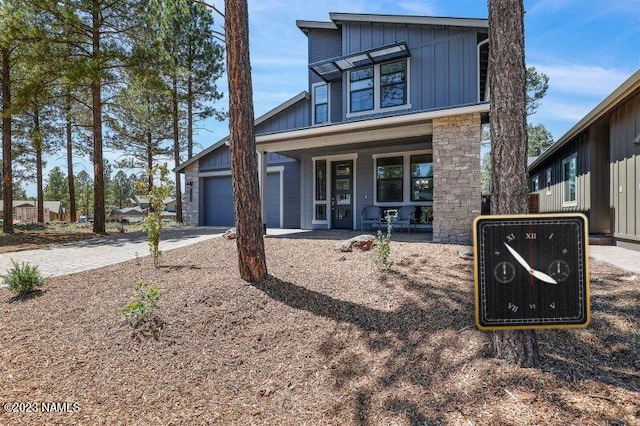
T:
3:53
